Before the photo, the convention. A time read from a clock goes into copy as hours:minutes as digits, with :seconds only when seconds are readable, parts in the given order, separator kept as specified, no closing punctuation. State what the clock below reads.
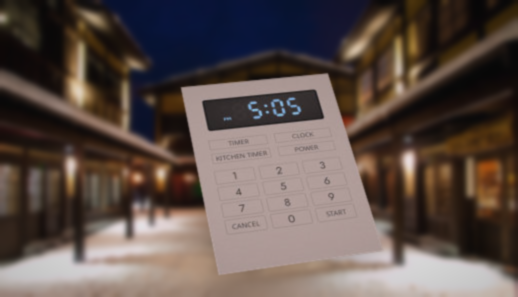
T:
5:05
